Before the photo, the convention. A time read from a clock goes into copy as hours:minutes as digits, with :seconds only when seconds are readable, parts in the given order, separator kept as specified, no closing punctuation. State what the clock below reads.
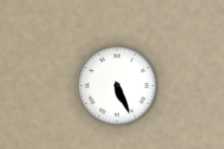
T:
5:26
